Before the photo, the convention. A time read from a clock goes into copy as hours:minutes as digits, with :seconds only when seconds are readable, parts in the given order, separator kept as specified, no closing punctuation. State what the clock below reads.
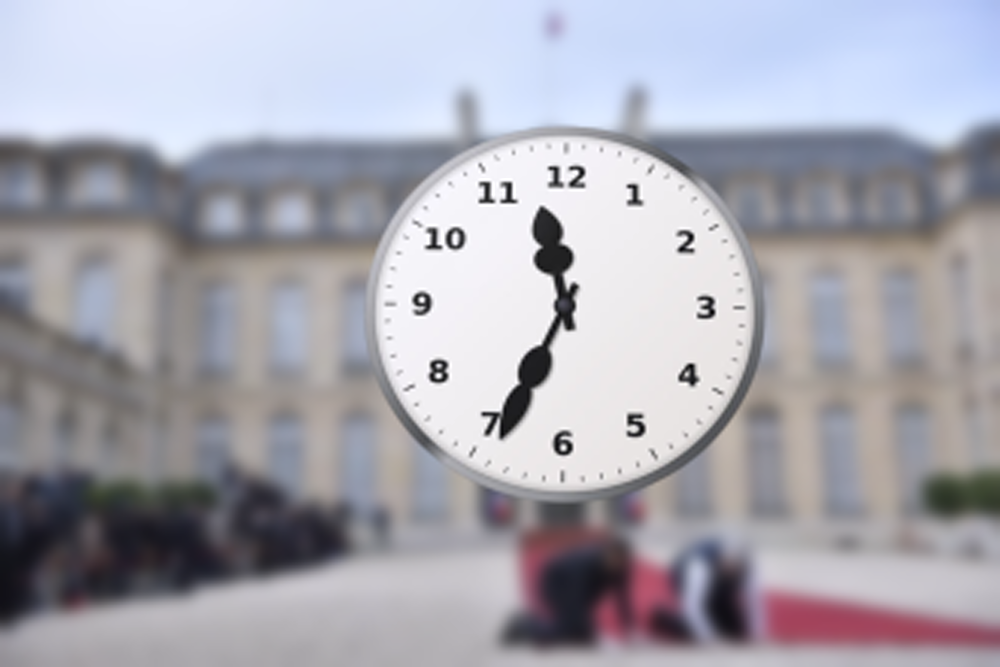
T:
11:34
